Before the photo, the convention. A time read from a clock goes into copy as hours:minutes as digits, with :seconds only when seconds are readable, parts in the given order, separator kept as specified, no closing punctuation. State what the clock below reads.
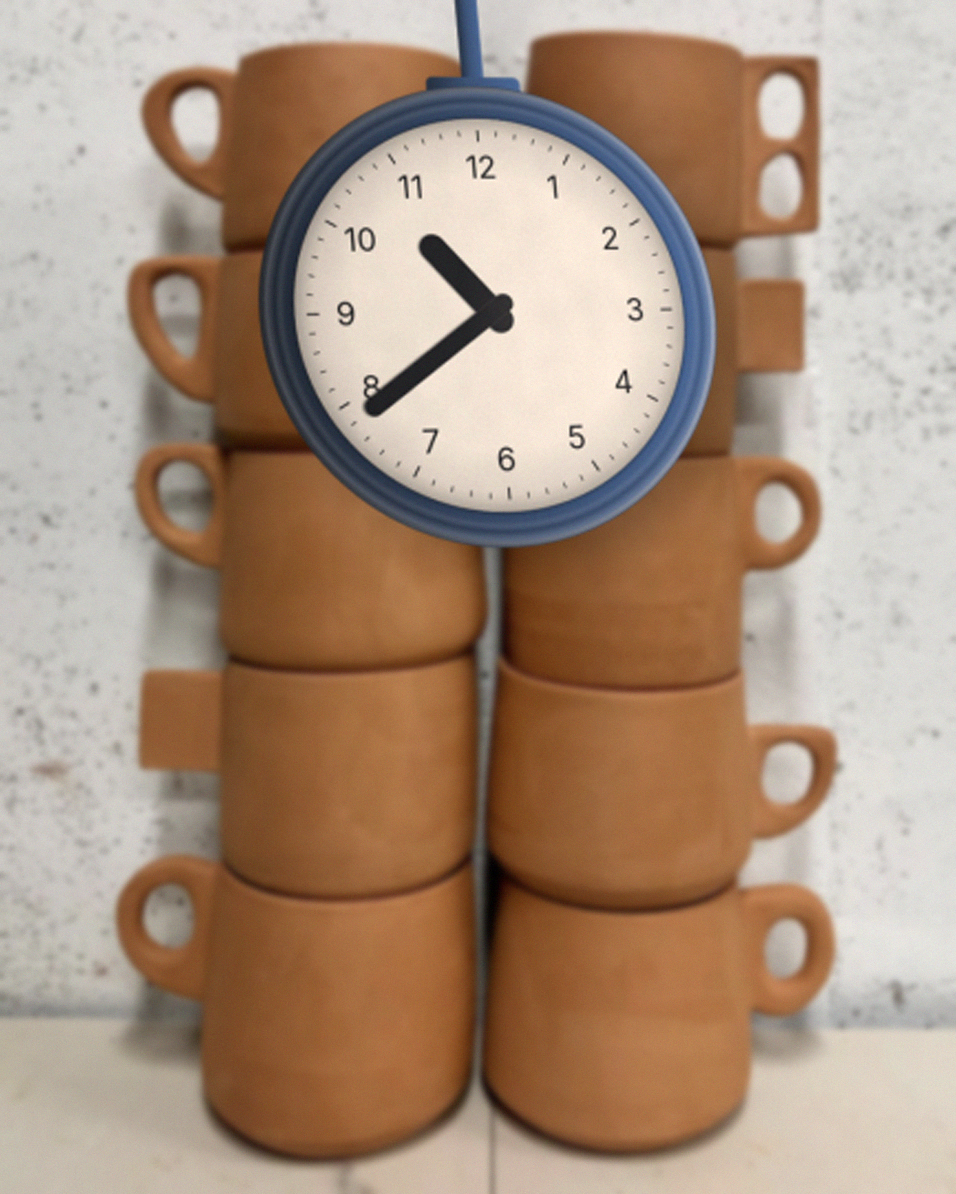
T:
10:39
